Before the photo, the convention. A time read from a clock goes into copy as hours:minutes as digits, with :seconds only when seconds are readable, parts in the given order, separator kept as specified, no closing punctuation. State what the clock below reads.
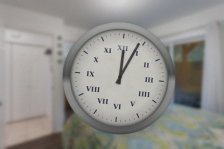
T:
12:04
